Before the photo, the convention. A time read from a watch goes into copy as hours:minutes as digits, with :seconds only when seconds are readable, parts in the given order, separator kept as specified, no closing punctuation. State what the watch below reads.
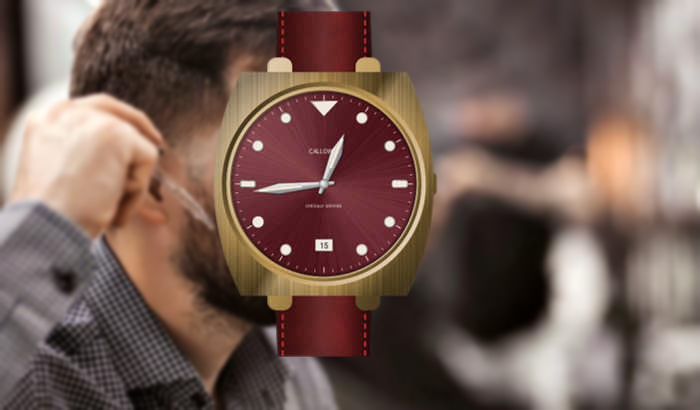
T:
12:44
